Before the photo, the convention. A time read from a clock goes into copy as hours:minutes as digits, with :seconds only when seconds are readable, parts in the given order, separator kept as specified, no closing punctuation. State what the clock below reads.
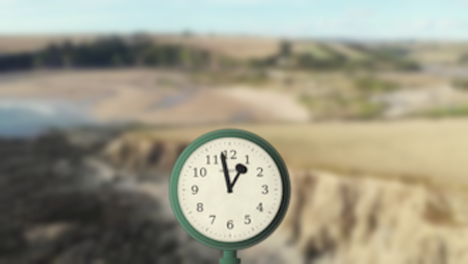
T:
12:58
